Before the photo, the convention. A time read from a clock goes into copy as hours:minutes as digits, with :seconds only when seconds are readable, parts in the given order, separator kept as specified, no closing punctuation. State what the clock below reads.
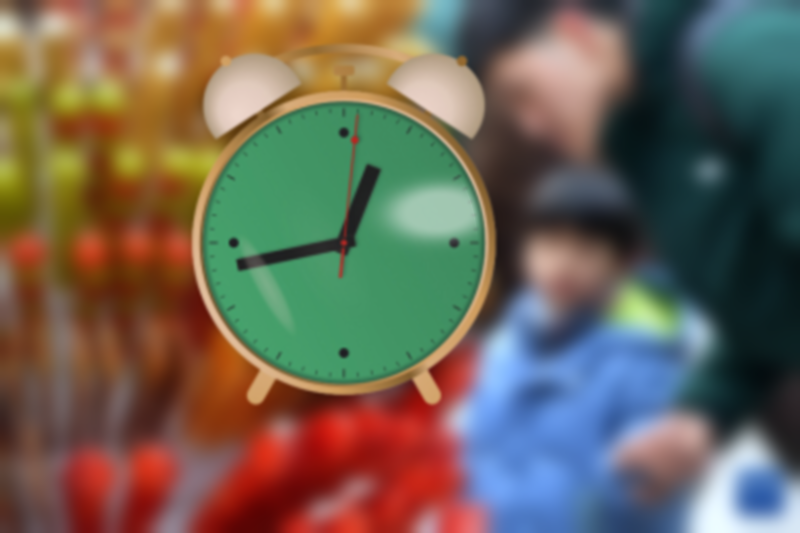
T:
12:43:01
